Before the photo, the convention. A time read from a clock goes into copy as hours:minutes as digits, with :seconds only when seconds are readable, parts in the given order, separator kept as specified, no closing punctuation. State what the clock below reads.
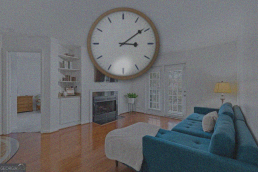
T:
3:09
